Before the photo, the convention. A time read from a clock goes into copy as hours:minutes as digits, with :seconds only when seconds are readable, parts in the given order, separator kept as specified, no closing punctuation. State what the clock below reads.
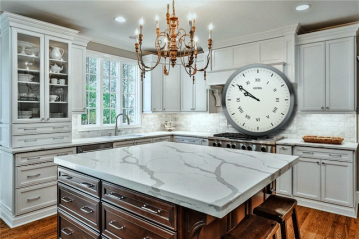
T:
9:51
